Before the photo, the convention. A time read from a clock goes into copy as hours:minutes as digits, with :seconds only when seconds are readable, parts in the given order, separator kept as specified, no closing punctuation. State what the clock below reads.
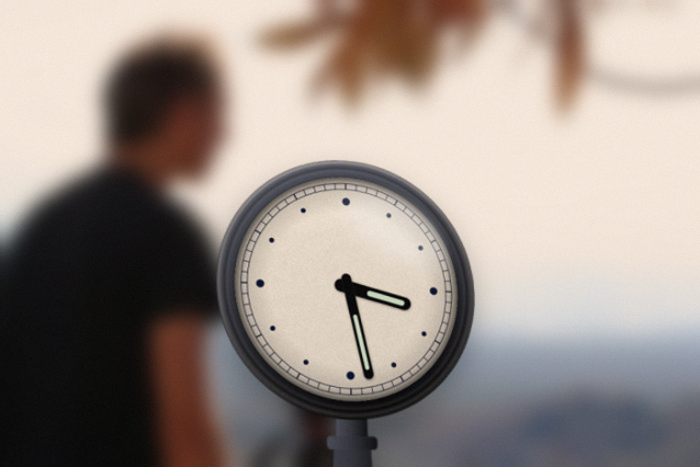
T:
3:28
